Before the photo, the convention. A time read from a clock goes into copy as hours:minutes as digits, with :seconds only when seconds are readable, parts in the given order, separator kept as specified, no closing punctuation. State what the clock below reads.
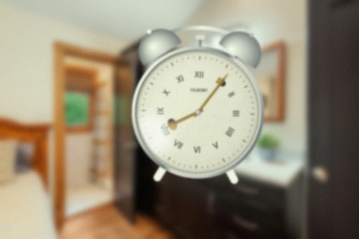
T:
8:06
